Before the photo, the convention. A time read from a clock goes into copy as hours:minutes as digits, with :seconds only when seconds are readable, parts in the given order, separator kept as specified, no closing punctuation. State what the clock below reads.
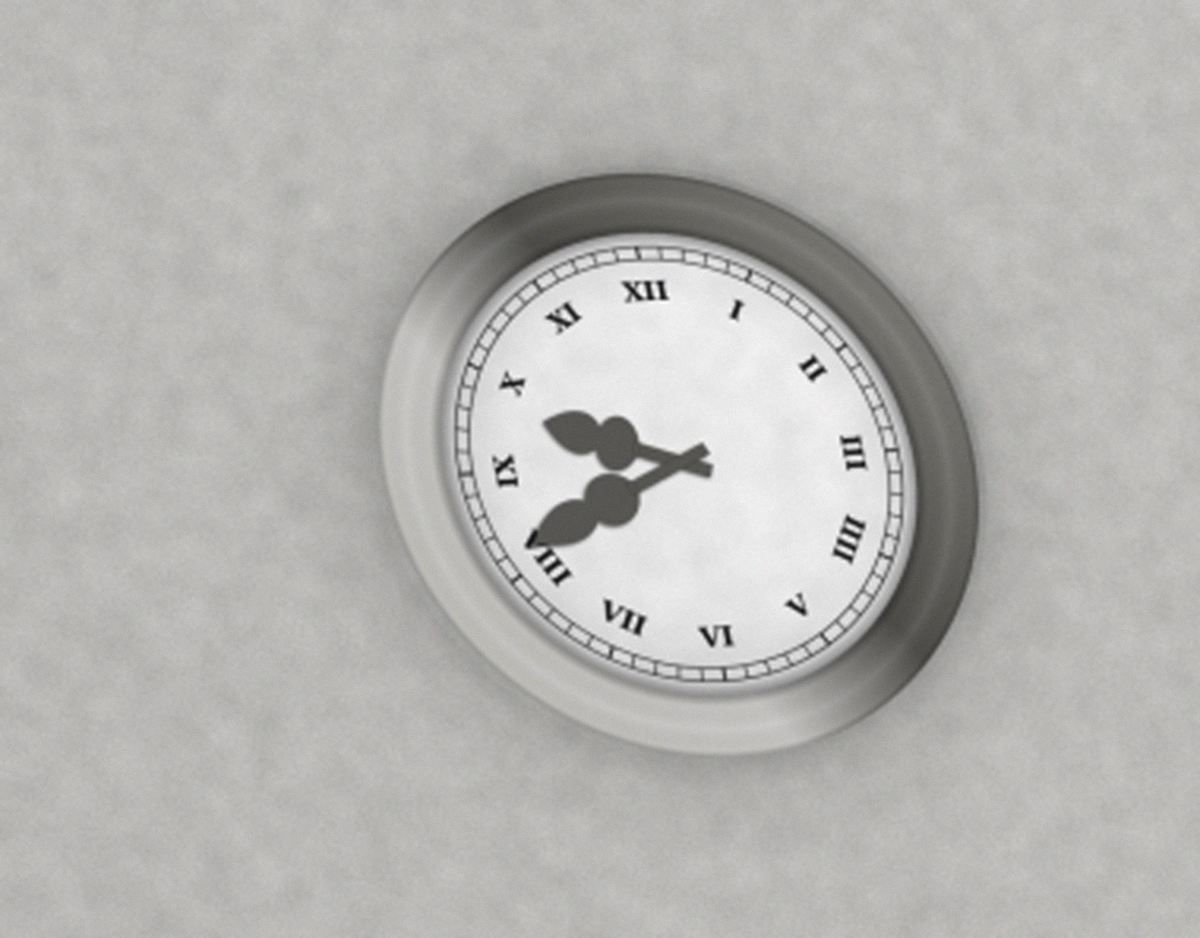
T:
9:41
